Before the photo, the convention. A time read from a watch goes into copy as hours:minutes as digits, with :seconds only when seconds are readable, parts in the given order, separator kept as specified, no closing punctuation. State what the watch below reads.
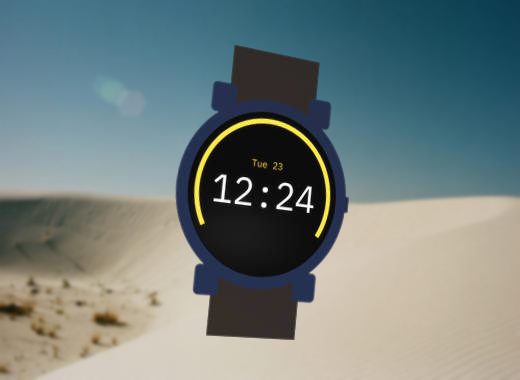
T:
12:24
